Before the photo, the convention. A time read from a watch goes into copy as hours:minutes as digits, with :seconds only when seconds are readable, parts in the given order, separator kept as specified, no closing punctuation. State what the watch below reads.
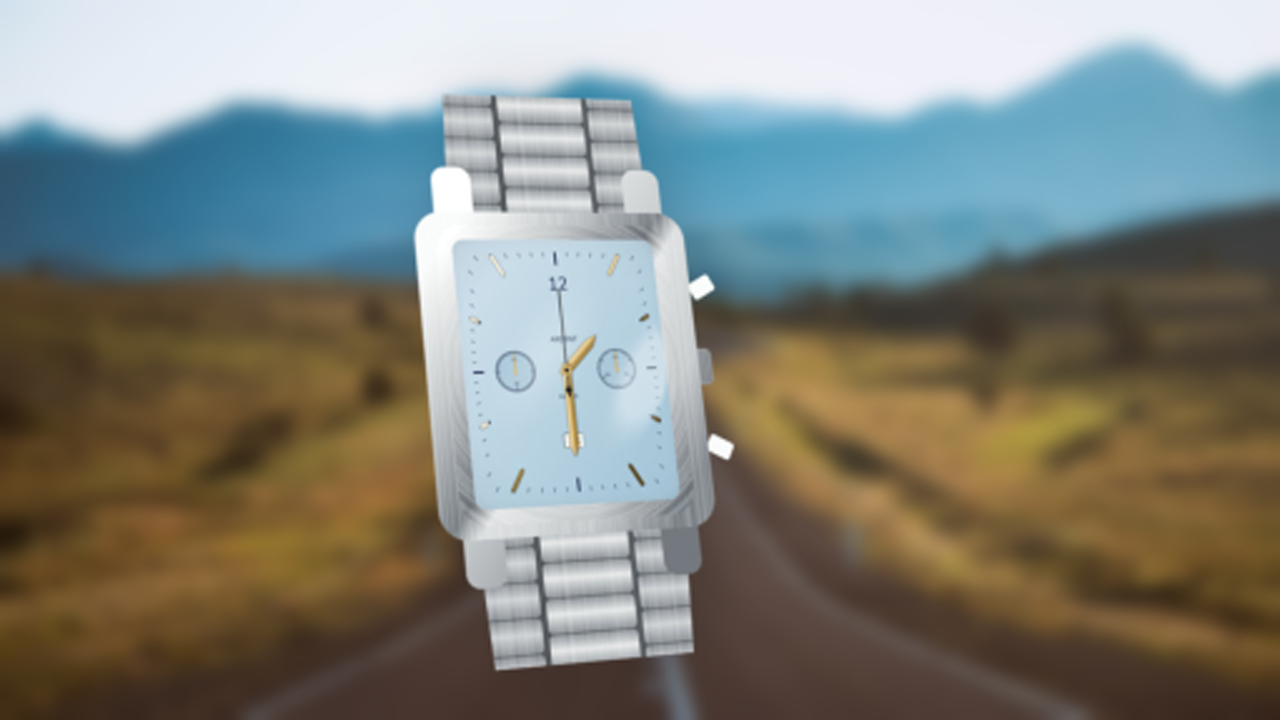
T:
1:30
